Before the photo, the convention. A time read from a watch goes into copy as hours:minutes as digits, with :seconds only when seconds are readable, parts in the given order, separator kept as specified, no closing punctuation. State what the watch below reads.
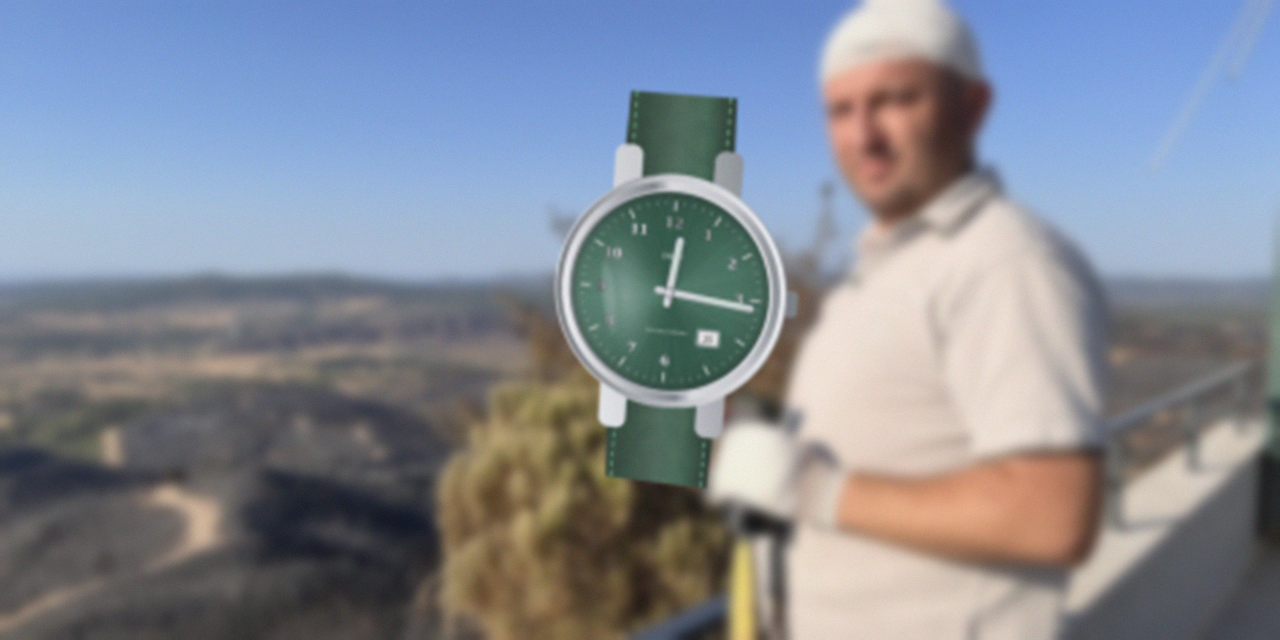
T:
12:16
